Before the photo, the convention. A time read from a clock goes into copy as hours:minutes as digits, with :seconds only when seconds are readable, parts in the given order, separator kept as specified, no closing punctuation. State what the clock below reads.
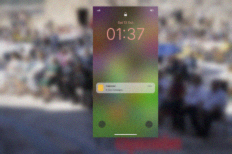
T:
1:37
